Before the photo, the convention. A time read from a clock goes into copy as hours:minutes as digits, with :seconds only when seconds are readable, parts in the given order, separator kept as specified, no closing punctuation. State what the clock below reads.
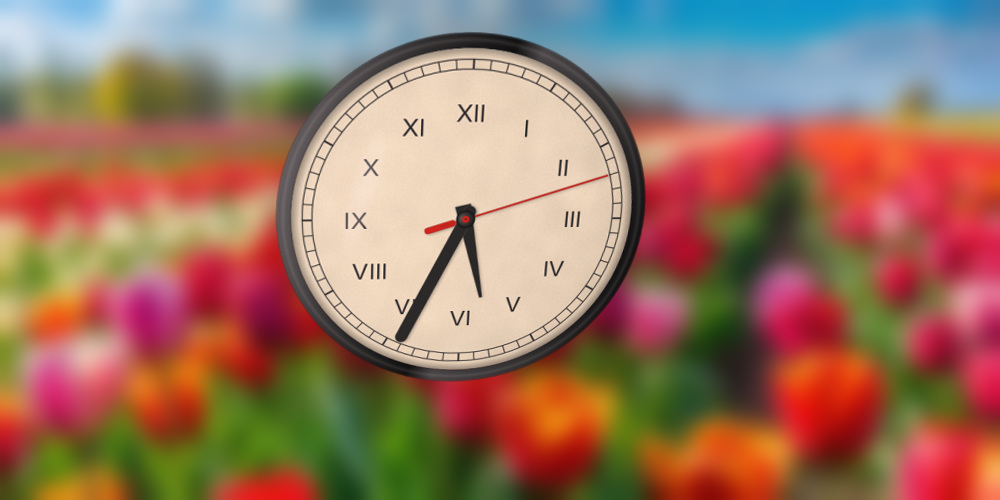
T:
5:34:12
